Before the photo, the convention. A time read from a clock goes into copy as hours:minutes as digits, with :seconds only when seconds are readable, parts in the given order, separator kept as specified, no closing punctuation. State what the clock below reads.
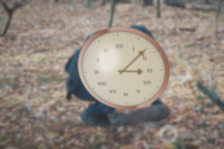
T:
3:08
